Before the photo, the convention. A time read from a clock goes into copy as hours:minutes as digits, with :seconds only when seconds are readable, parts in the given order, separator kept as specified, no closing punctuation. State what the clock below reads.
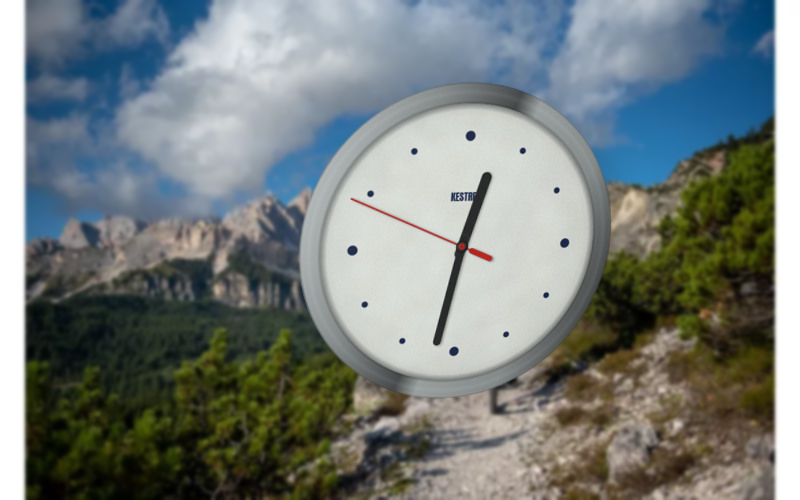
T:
12:31:49
